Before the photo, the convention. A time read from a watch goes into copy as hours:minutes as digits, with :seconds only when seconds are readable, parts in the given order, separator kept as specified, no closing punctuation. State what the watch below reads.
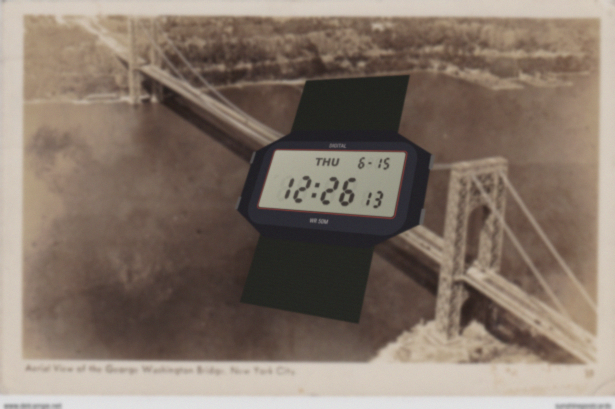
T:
12:26:13
